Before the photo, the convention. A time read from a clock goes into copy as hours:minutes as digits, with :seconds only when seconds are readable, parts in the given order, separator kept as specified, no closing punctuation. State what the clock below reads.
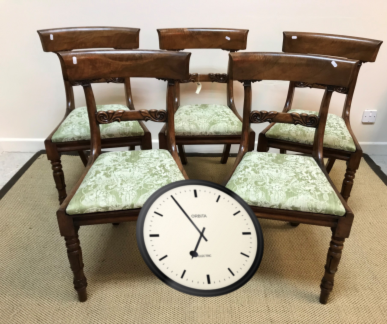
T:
6:55
